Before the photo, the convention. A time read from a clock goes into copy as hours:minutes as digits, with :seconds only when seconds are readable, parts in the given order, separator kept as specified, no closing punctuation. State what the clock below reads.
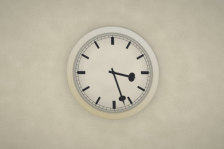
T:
3:27
